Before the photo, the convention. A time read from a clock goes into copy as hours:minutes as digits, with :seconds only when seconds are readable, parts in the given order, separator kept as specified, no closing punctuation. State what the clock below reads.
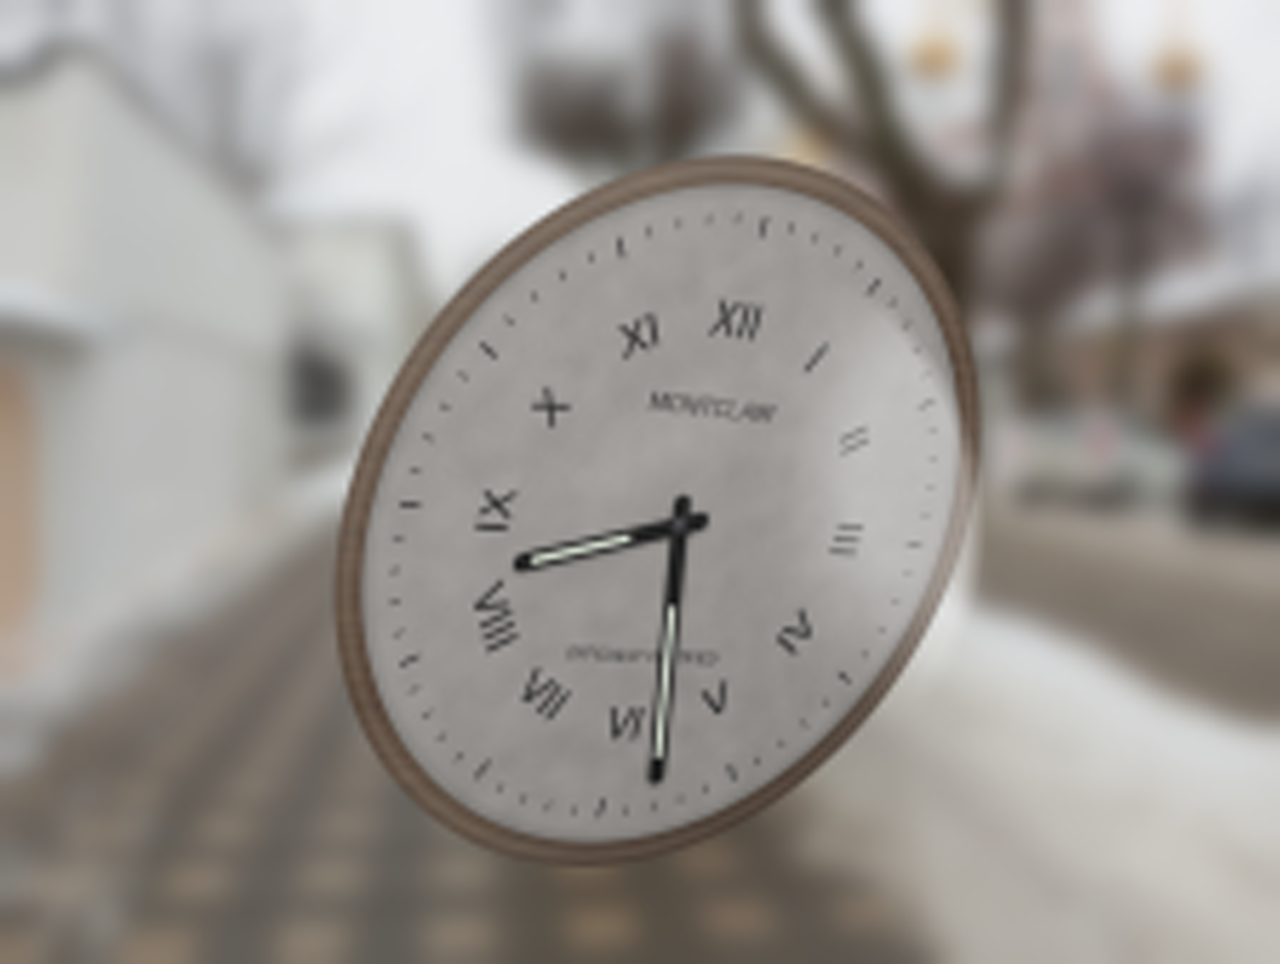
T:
8:28
